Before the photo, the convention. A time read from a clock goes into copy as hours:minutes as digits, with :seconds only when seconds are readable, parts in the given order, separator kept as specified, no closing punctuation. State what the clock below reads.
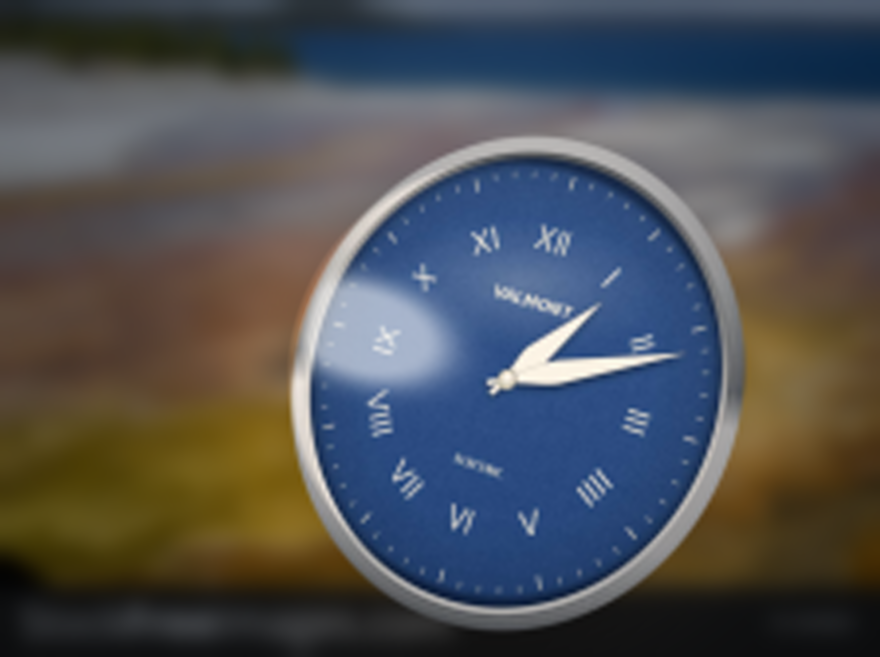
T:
1:11
